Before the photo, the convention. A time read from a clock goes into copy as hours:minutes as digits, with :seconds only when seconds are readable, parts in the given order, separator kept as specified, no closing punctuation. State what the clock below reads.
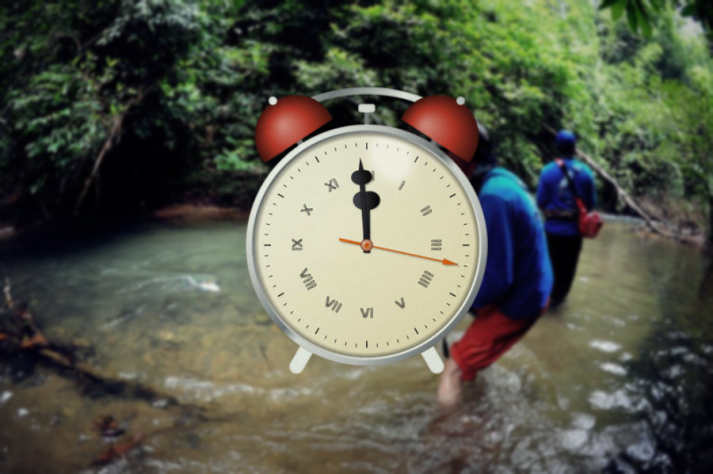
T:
11:59:17
